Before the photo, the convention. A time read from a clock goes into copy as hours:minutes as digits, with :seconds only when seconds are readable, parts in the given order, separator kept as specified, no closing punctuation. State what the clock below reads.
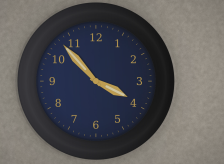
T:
3:53
